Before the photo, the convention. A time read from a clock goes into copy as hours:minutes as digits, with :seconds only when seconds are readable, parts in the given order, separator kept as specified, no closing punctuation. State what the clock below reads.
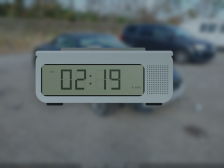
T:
2:19
